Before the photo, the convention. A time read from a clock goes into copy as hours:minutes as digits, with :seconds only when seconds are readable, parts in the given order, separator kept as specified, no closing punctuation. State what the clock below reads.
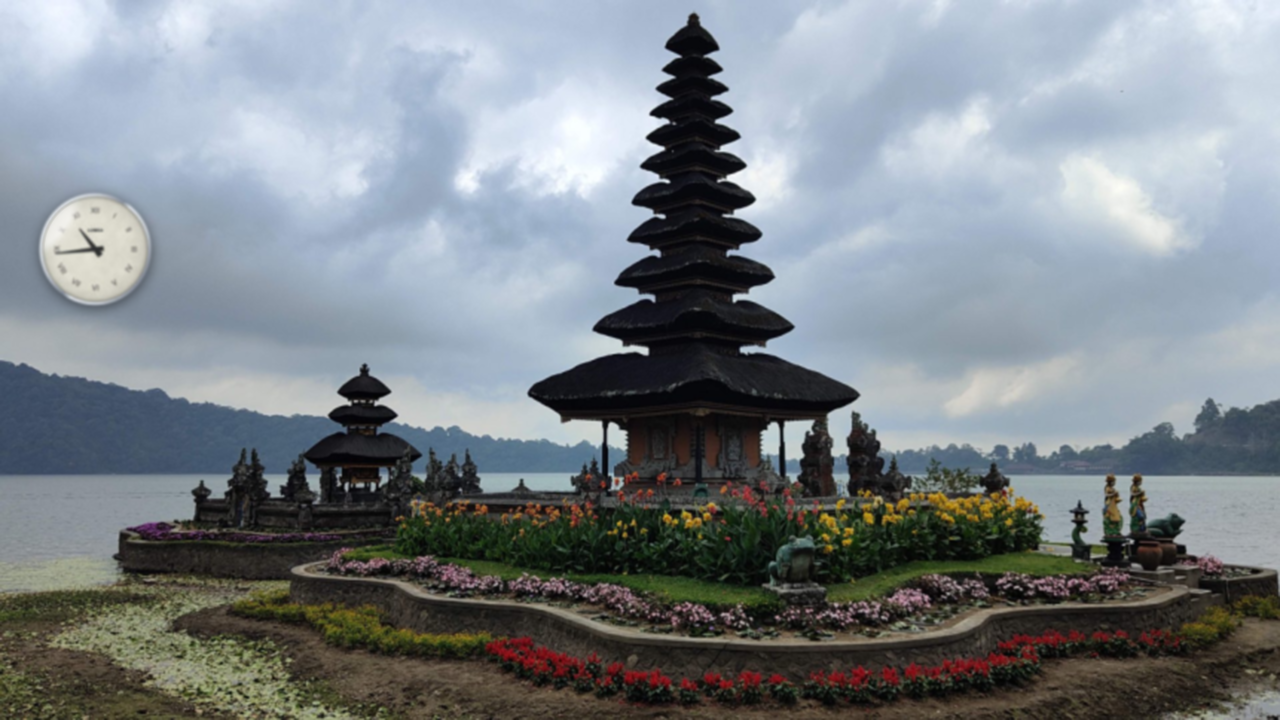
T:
10:44
